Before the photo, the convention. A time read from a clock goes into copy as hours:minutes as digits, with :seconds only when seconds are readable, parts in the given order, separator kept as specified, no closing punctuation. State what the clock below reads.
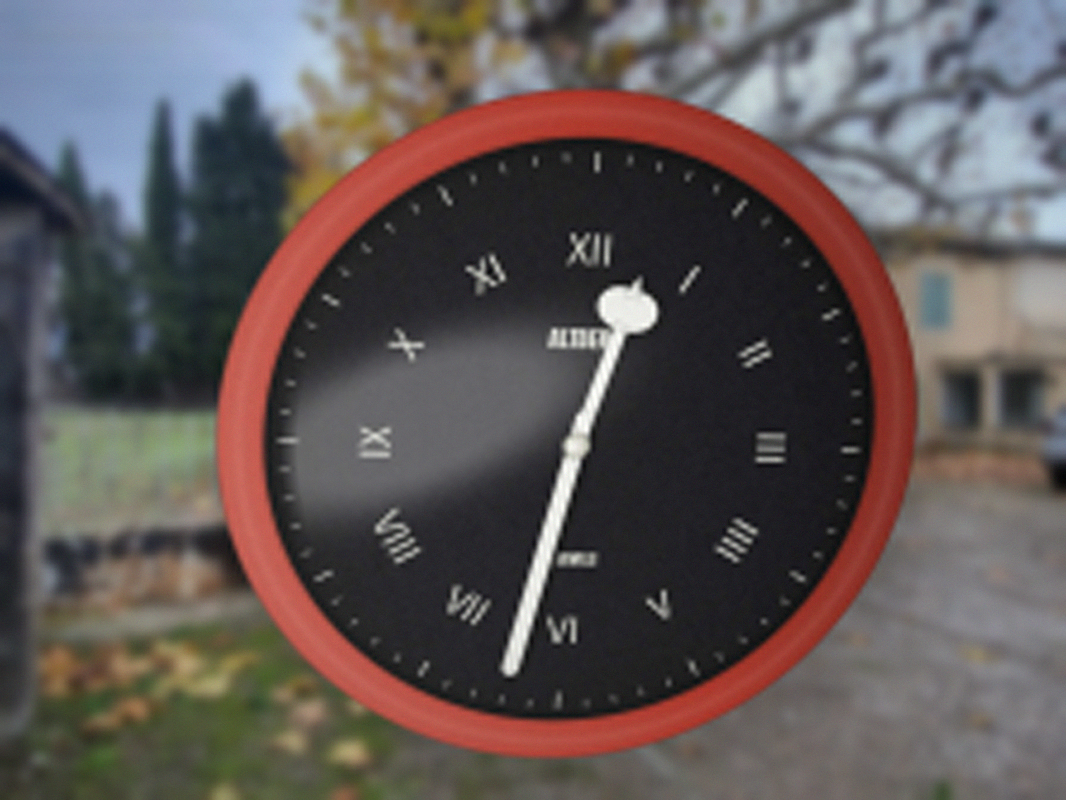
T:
12:32
